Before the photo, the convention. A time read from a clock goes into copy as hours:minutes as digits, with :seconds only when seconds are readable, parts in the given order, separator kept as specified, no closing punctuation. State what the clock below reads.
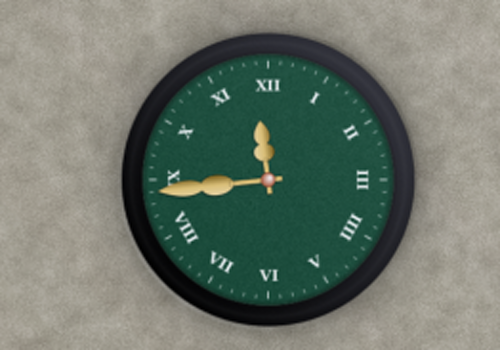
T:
11:44
